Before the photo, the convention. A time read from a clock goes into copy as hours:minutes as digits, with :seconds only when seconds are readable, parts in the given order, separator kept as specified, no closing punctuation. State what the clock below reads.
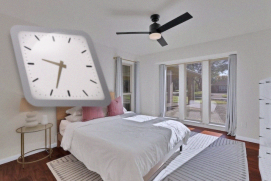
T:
9:34
